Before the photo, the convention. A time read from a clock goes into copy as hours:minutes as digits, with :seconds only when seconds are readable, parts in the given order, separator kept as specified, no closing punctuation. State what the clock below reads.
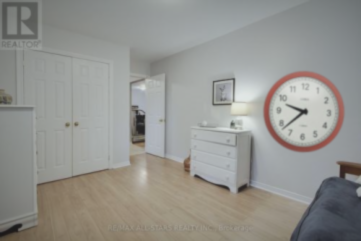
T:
9:38
